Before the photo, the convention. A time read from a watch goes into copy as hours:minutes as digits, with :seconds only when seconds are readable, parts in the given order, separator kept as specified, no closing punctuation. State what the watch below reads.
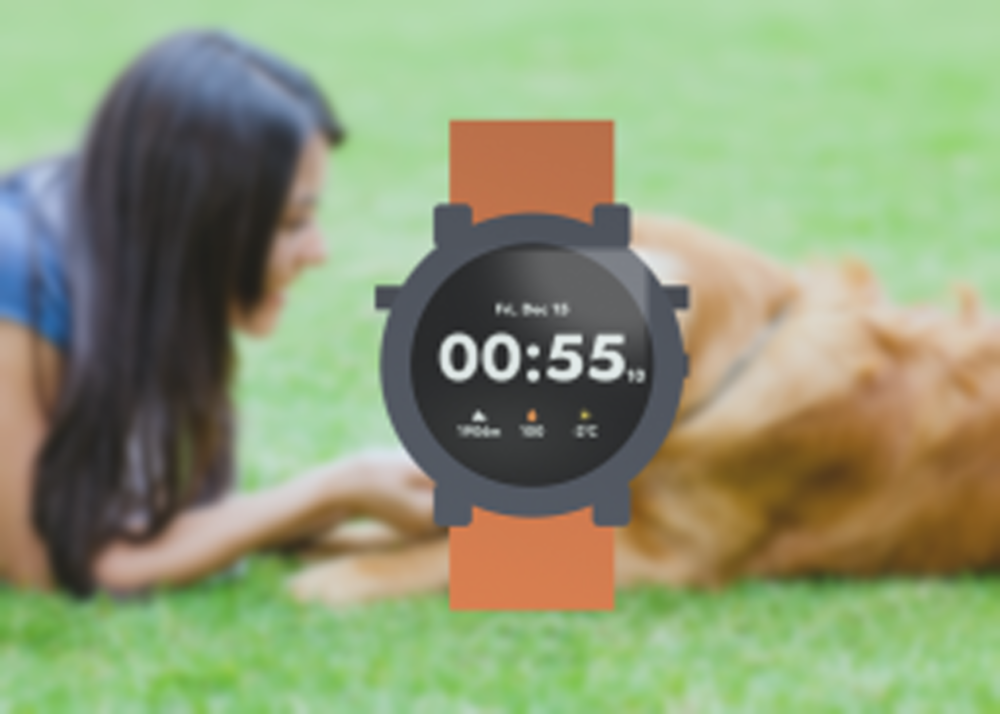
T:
0:55
